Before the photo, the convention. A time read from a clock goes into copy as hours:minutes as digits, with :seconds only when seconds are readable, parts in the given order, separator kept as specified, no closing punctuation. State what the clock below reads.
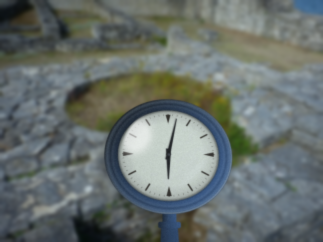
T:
6:02
